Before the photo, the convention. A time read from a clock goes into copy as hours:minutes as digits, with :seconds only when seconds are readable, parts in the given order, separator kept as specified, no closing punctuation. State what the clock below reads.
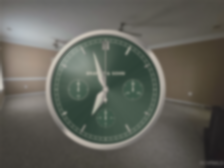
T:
6:57
